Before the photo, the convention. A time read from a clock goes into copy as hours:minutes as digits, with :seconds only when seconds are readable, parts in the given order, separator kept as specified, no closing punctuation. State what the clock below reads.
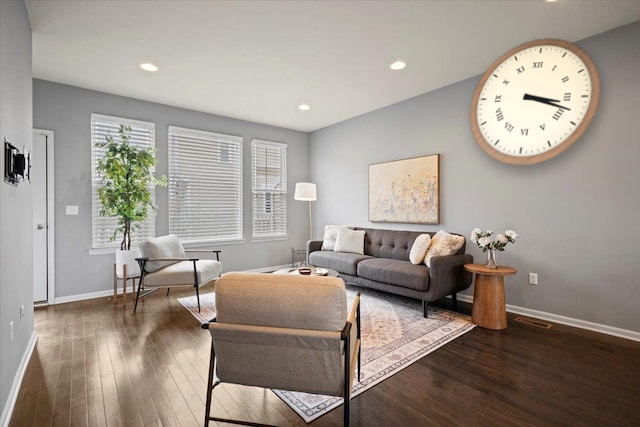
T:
3:18
